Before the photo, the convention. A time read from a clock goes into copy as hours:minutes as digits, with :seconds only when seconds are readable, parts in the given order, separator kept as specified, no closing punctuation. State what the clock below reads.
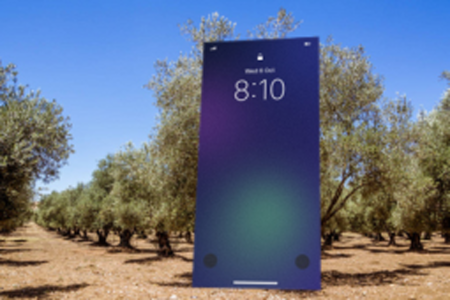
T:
8:10
